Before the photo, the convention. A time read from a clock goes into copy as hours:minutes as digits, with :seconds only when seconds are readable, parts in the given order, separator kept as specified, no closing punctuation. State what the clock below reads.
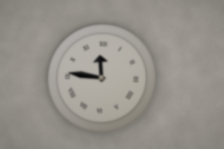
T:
11:46
